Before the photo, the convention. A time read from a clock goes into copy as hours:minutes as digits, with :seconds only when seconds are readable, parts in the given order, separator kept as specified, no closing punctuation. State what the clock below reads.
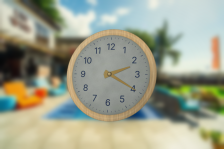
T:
2:20
